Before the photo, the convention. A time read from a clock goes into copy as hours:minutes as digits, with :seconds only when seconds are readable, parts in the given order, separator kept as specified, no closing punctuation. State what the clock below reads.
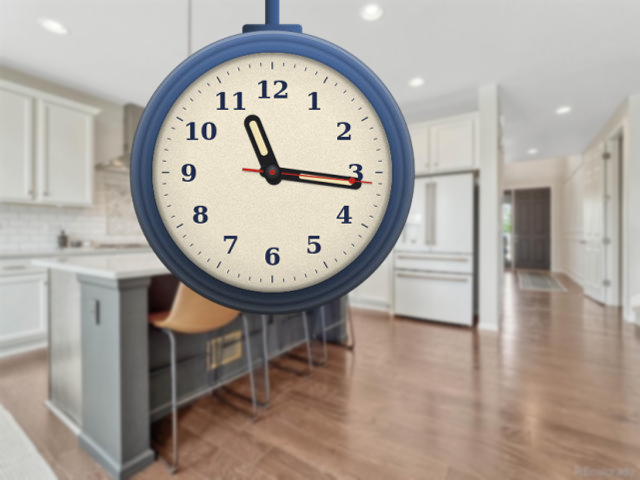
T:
11:16:16
